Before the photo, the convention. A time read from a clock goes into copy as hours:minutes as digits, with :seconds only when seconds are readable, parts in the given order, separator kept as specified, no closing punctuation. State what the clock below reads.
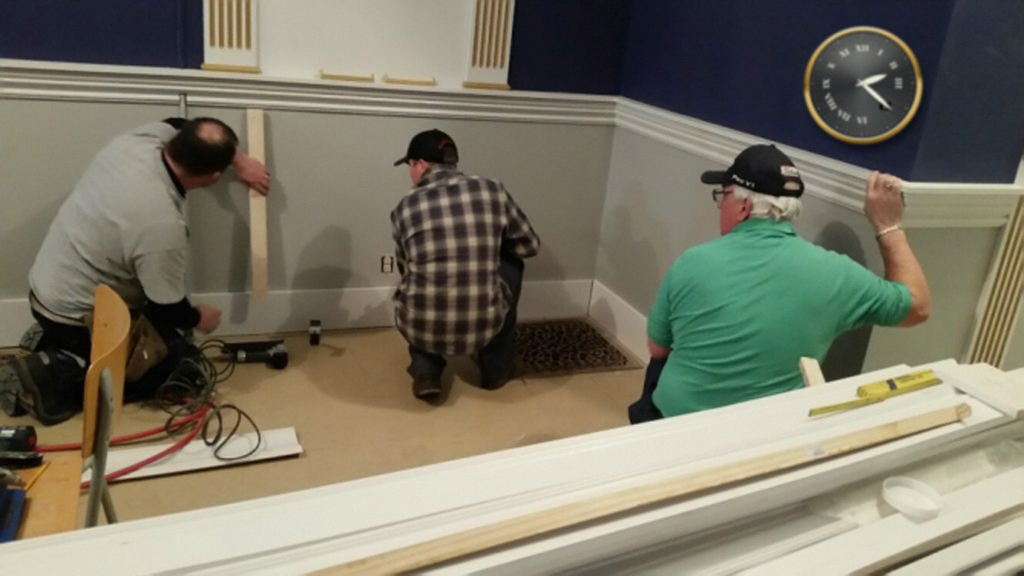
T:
2:22
